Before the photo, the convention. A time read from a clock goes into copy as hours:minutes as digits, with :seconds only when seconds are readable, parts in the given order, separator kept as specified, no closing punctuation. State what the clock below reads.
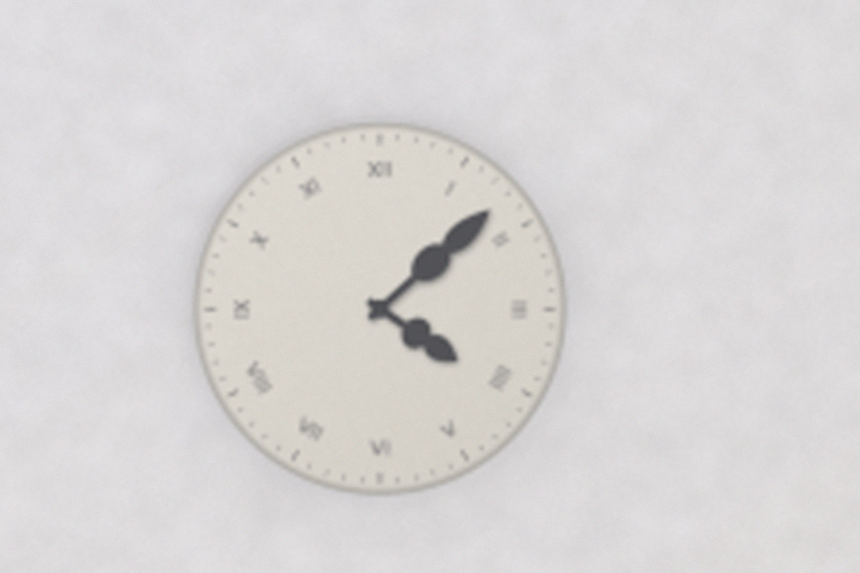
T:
4:08
